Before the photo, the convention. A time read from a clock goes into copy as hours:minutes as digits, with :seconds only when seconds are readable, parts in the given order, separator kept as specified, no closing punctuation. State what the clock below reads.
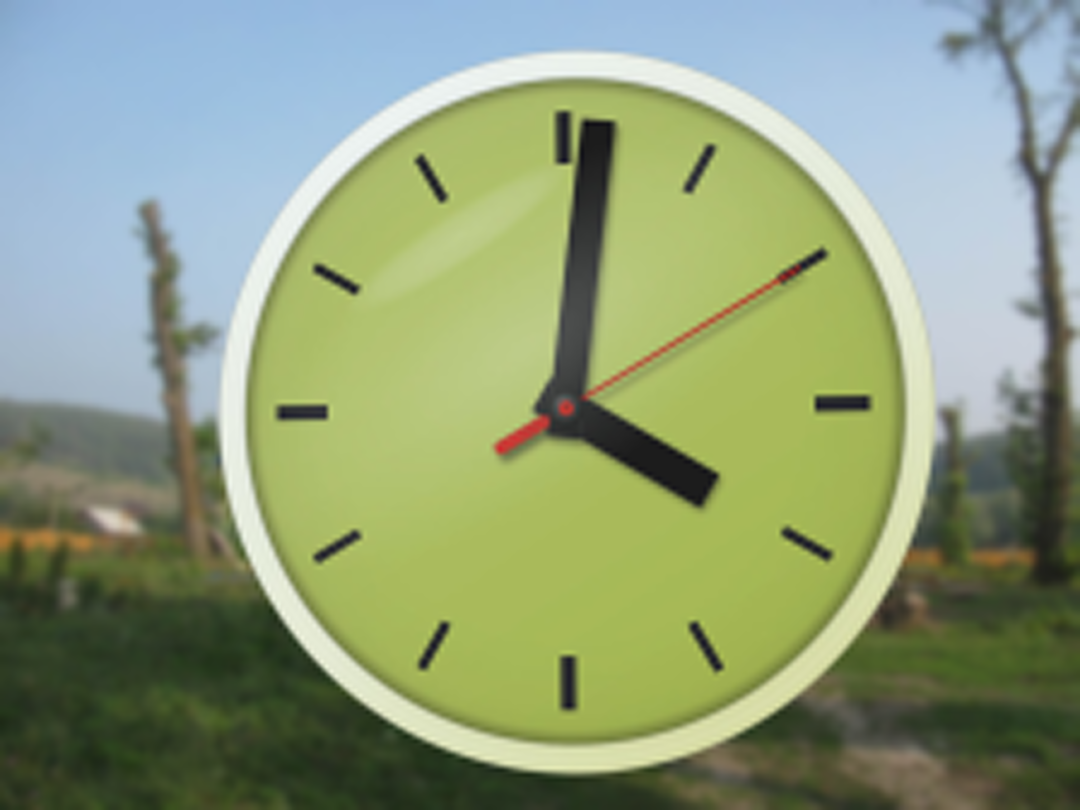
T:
4:01:10
